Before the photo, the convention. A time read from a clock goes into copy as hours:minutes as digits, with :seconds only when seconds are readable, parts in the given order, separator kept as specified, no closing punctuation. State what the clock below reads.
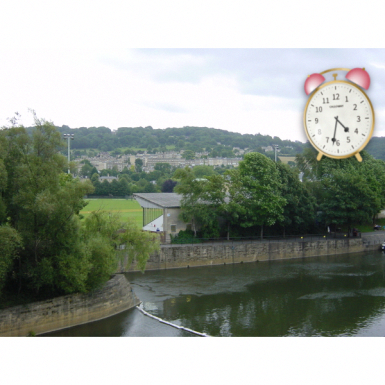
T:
4:32
